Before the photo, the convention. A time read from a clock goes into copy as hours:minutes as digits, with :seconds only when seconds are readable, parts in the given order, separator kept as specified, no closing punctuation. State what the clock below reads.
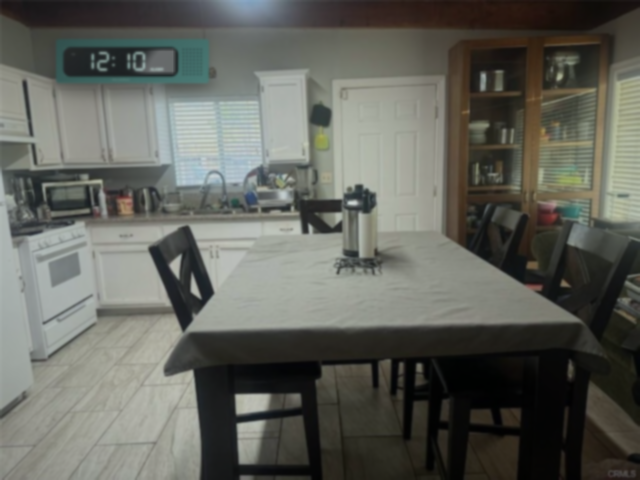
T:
12:10
